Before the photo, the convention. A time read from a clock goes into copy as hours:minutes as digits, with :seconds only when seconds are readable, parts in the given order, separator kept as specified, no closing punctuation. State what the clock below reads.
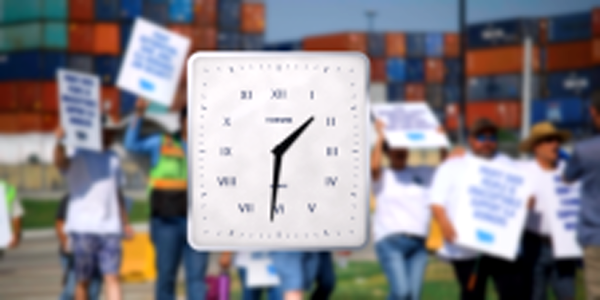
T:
1:31
